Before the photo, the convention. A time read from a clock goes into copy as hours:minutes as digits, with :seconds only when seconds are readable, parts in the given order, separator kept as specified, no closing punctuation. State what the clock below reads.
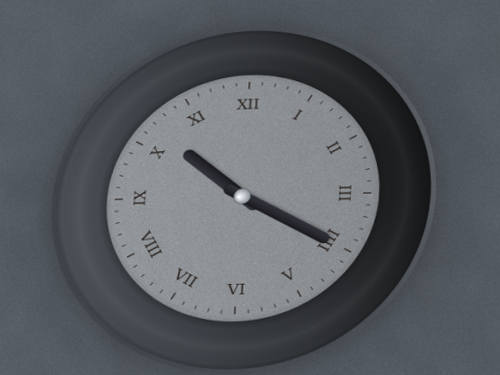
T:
10:20
